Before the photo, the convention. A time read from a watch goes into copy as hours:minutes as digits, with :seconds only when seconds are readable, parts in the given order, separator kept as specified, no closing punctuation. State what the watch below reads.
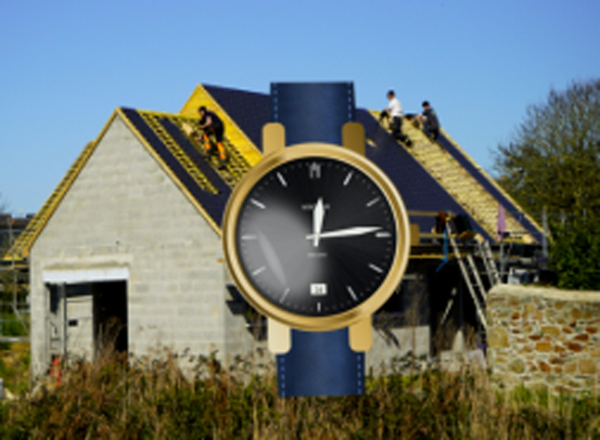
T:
12:14
